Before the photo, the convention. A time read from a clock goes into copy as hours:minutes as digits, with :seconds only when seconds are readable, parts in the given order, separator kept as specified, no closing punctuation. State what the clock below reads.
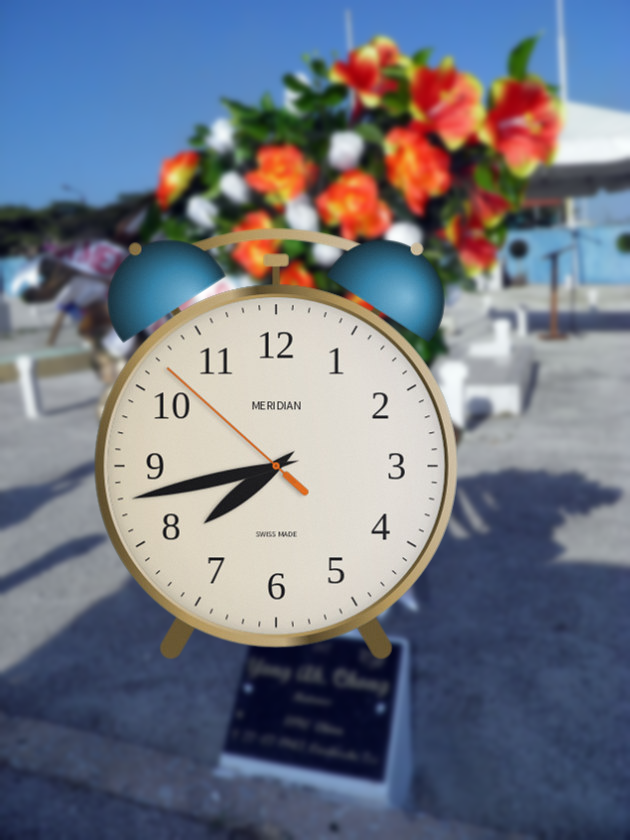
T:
7:42:52
